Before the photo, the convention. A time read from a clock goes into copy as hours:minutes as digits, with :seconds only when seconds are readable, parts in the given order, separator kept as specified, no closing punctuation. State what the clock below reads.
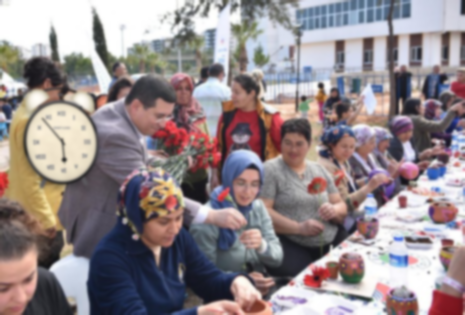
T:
5:53
